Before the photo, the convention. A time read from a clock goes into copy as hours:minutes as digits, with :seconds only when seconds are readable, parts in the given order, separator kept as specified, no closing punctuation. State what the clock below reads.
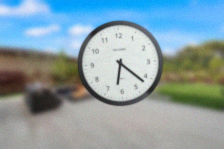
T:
6:22
